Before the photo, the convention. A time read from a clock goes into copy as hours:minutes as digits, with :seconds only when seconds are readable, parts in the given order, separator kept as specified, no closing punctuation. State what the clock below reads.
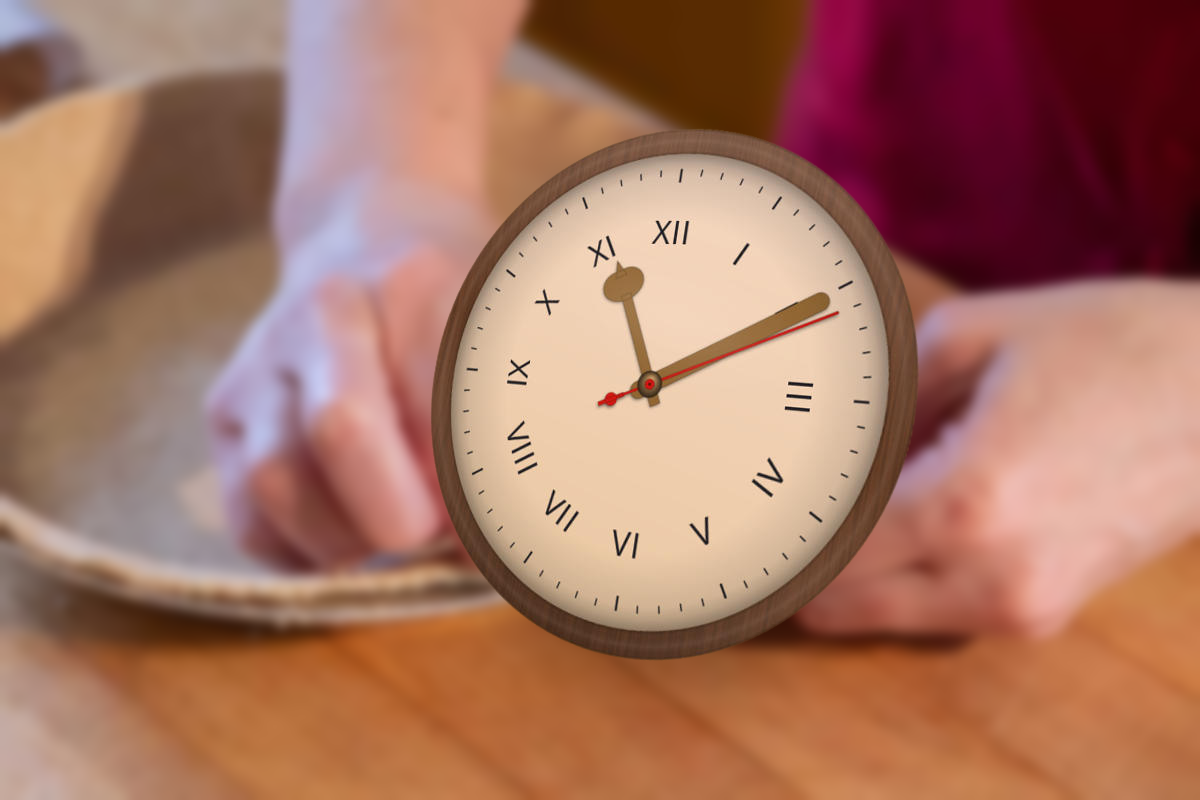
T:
11:10:11
